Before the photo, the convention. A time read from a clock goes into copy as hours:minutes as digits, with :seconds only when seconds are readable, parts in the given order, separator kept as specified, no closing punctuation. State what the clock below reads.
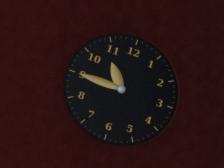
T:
10:45
